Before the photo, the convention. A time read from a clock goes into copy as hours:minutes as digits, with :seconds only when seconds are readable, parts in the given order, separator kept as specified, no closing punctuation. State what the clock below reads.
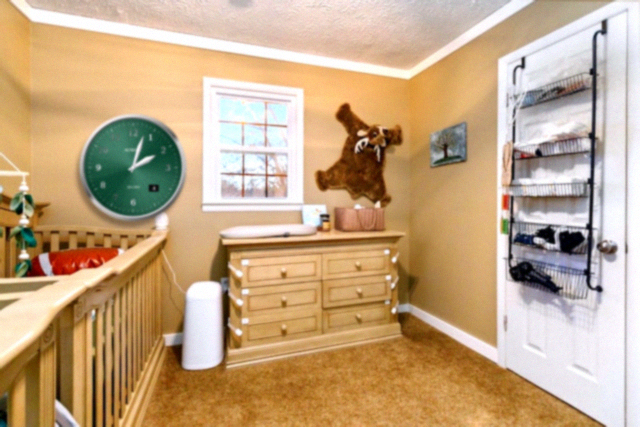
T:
2:03
